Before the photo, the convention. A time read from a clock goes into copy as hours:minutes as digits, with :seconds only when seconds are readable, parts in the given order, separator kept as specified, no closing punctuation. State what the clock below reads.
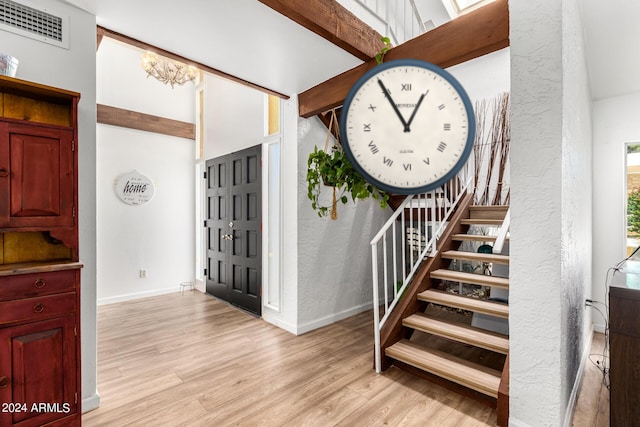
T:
12:55
